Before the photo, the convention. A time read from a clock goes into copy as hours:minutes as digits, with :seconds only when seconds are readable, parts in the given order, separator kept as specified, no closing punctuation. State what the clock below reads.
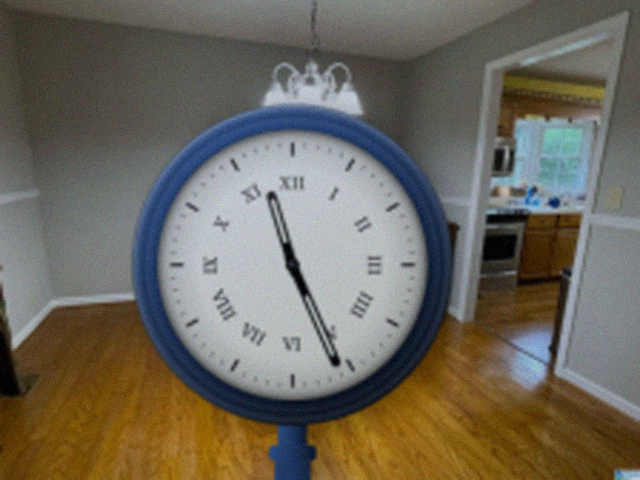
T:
11:26
